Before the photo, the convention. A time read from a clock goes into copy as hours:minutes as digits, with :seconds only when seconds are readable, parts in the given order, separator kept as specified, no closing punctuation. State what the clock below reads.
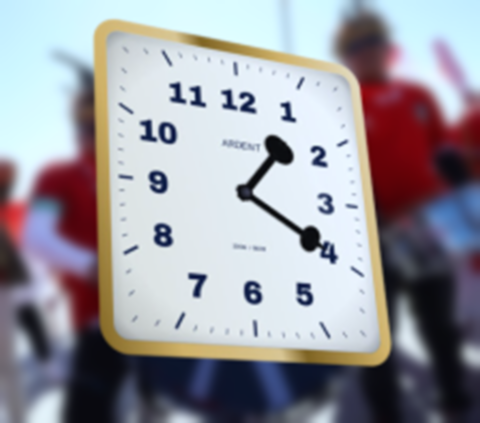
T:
1:20
